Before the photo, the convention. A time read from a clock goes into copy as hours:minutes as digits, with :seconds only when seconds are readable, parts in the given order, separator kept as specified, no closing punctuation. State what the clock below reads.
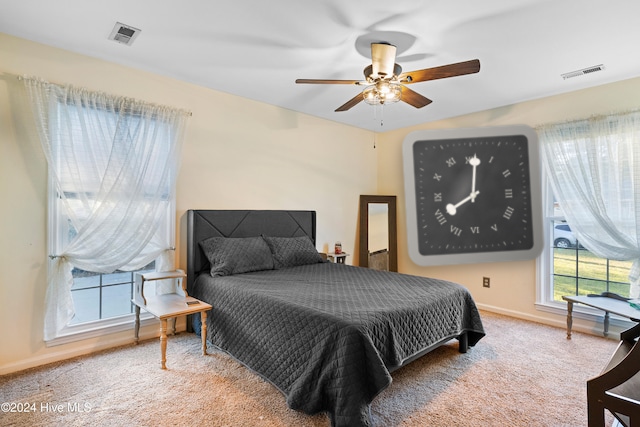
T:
8:01
